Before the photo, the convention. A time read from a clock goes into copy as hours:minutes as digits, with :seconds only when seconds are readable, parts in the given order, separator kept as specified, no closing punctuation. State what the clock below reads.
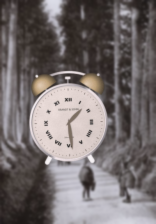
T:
1:29
